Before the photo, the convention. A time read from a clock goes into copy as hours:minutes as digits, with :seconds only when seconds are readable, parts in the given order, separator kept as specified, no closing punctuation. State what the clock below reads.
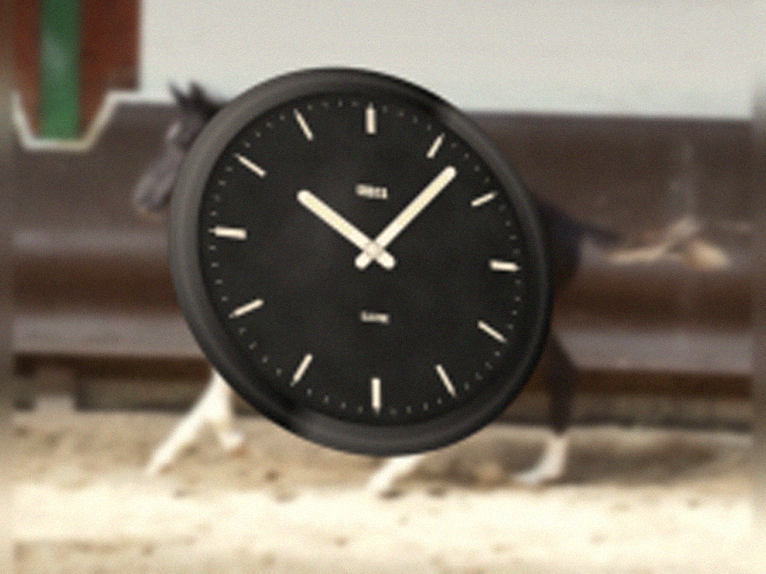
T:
10:07
